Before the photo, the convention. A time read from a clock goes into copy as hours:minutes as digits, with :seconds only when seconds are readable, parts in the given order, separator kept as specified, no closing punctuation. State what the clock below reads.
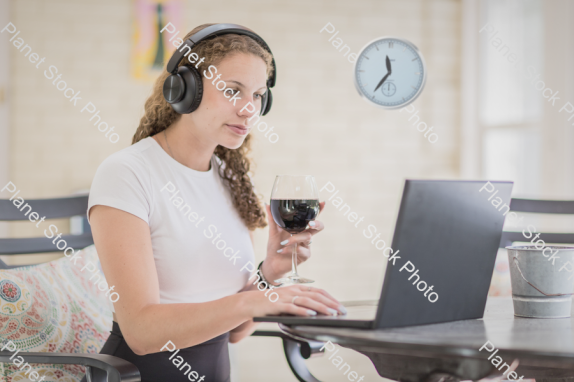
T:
11:36
